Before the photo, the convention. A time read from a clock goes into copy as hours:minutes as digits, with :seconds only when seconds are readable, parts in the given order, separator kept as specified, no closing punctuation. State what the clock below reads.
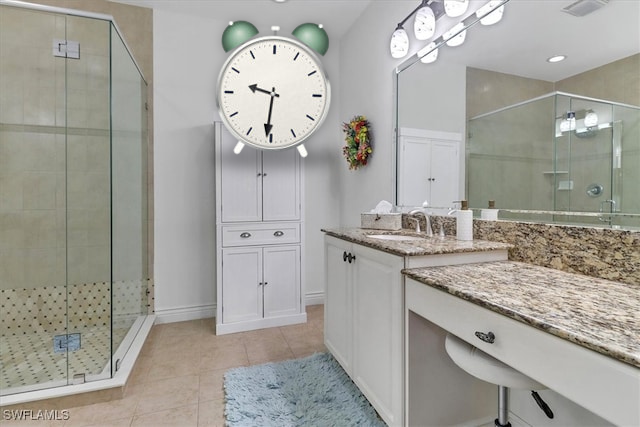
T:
9:31
